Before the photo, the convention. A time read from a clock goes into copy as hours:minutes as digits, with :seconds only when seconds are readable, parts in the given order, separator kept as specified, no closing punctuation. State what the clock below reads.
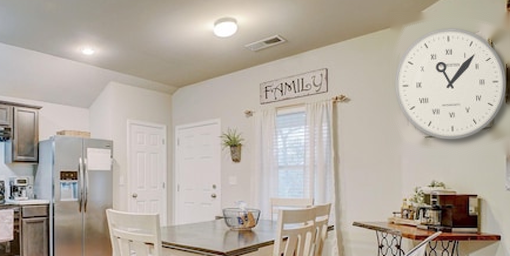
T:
11:07
